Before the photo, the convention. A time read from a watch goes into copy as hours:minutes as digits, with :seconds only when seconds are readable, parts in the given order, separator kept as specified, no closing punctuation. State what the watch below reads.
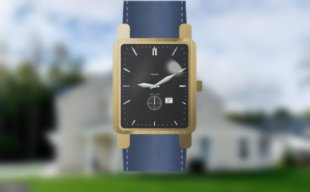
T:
9:10
